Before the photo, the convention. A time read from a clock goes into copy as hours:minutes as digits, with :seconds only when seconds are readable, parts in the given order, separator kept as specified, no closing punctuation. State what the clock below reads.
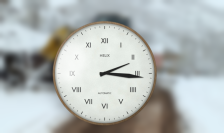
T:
2:16
